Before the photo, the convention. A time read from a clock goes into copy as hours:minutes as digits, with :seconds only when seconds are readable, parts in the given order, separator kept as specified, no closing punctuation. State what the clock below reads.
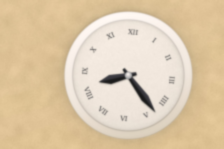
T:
8:23
